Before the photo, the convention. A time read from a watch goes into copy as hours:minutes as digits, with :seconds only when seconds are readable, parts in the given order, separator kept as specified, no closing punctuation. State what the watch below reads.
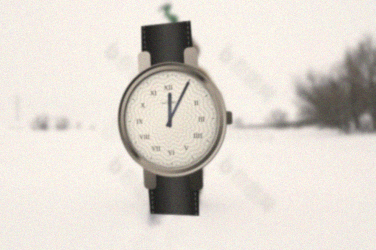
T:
12:05
